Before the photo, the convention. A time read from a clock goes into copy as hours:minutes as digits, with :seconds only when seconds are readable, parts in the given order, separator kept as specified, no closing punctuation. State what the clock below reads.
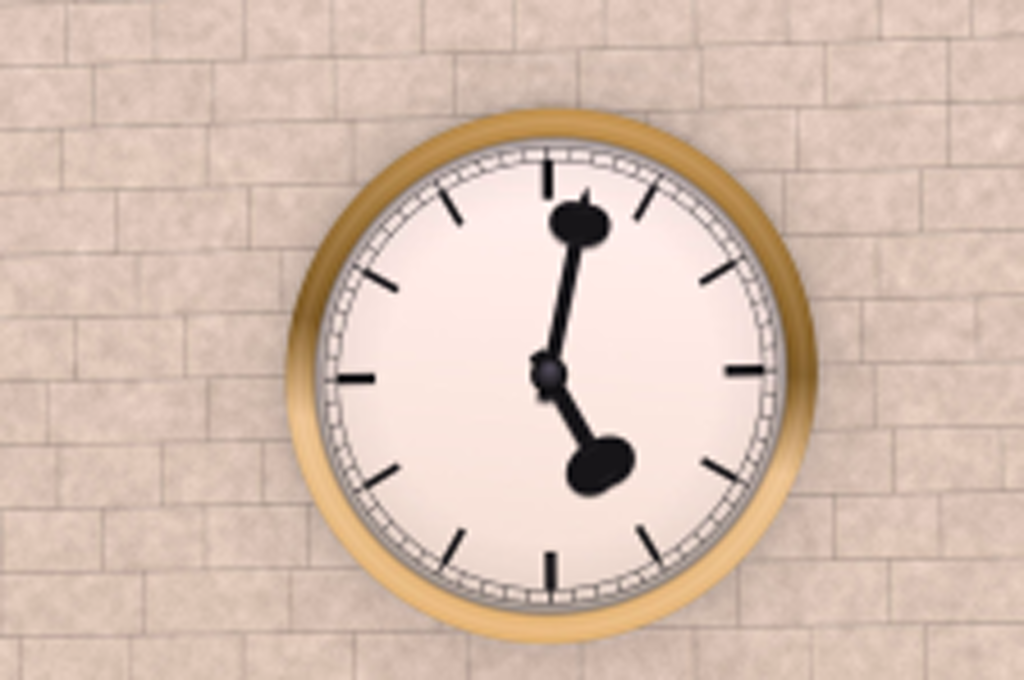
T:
5:02
